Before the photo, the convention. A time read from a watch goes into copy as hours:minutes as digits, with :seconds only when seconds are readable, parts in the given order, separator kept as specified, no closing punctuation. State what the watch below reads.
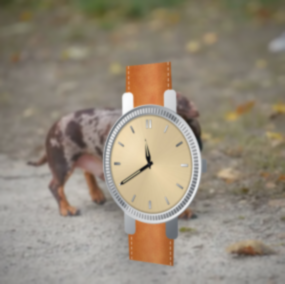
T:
11:40
